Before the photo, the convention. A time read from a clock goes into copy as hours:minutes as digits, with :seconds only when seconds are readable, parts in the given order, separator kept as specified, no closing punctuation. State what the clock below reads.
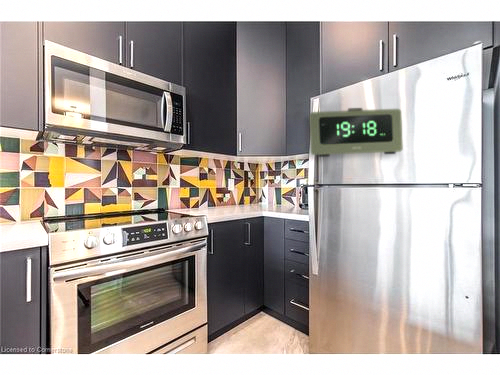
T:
19:18
